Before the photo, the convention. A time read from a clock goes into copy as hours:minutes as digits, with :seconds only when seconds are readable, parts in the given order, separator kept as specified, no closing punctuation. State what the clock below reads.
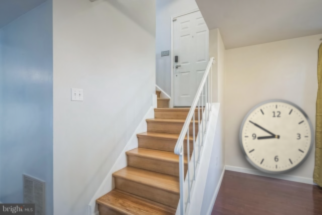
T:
8:50
